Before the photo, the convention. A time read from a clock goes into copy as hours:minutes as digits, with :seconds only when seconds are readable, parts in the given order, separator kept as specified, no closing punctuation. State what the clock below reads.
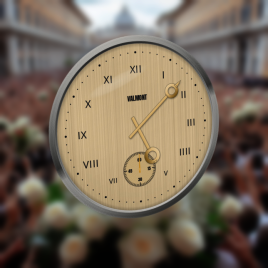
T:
5:08
